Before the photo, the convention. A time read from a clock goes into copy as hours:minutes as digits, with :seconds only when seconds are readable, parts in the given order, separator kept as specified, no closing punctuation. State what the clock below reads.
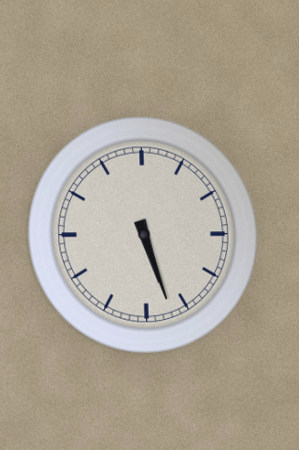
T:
5:27
